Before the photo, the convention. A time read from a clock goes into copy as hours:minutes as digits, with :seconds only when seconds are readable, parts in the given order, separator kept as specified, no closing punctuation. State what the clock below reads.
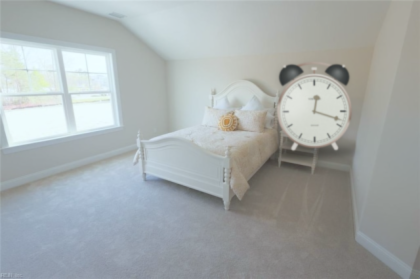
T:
12:18
